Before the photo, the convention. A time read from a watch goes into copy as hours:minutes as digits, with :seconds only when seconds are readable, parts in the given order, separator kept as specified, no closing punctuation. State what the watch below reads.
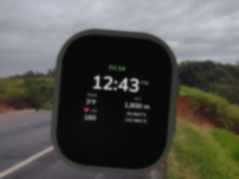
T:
12:43
